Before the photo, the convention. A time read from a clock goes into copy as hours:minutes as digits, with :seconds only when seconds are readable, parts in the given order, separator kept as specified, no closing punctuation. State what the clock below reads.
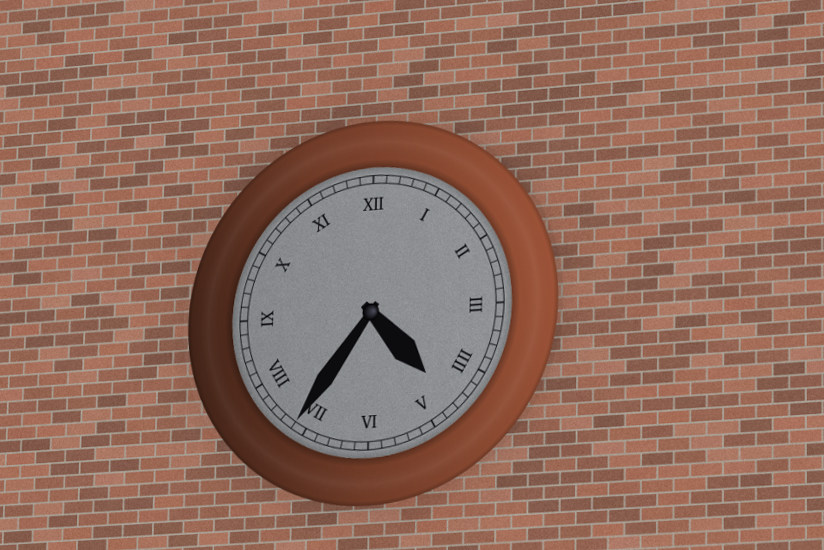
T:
4:36
